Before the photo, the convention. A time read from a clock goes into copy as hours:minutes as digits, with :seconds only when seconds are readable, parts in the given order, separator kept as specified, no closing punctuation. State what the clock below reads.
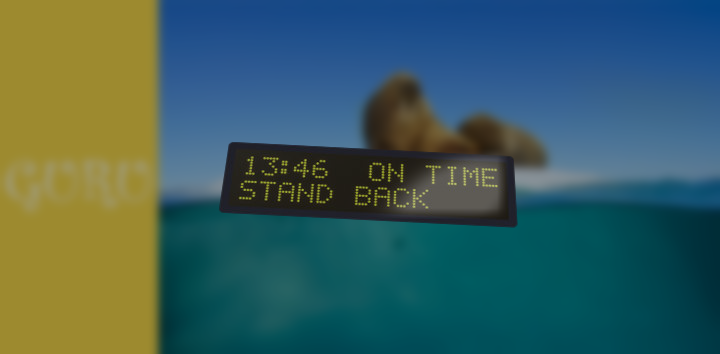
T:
13:46
